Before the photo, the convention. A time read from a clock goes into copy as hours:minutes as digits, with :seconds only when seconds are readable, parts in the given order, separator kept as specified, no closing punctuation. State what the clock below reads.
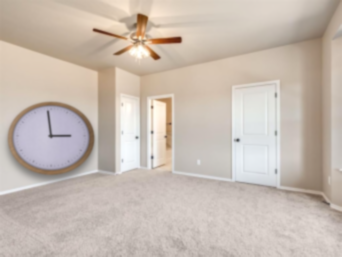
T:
2:59
